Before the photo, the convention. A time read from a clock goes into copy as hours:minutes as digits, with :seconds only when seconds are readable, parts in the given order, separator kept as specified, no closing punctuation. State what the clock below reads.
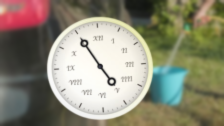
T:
4:55
